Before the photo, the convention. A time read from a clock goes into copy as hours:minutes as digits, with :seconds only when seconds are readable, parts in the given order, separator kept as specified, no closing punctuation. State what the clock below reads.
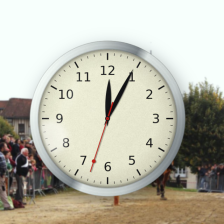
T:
12:04:33
